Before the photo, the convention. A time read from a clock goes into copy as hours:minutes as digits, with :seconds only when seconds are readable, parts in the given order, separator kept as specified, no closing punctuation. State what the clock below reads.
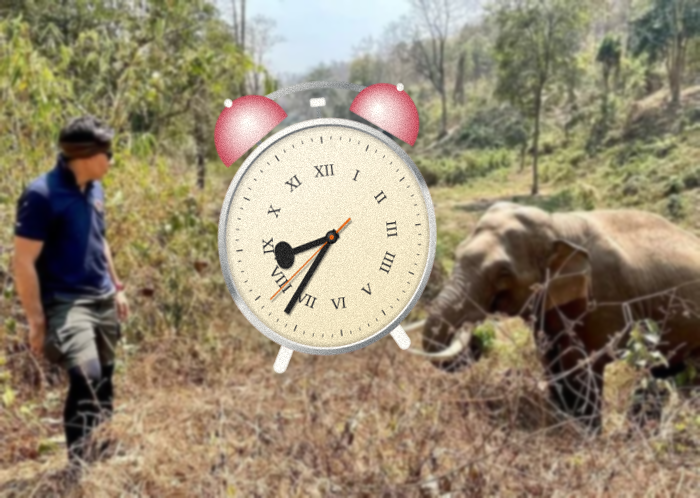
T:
8:36:39
